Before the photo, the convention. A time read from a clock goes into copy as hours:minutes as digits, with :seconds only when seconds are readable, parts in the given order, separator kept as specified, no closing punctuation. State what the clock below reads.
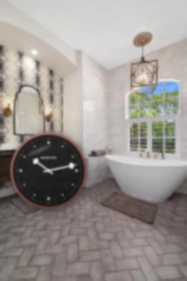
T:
10:13
